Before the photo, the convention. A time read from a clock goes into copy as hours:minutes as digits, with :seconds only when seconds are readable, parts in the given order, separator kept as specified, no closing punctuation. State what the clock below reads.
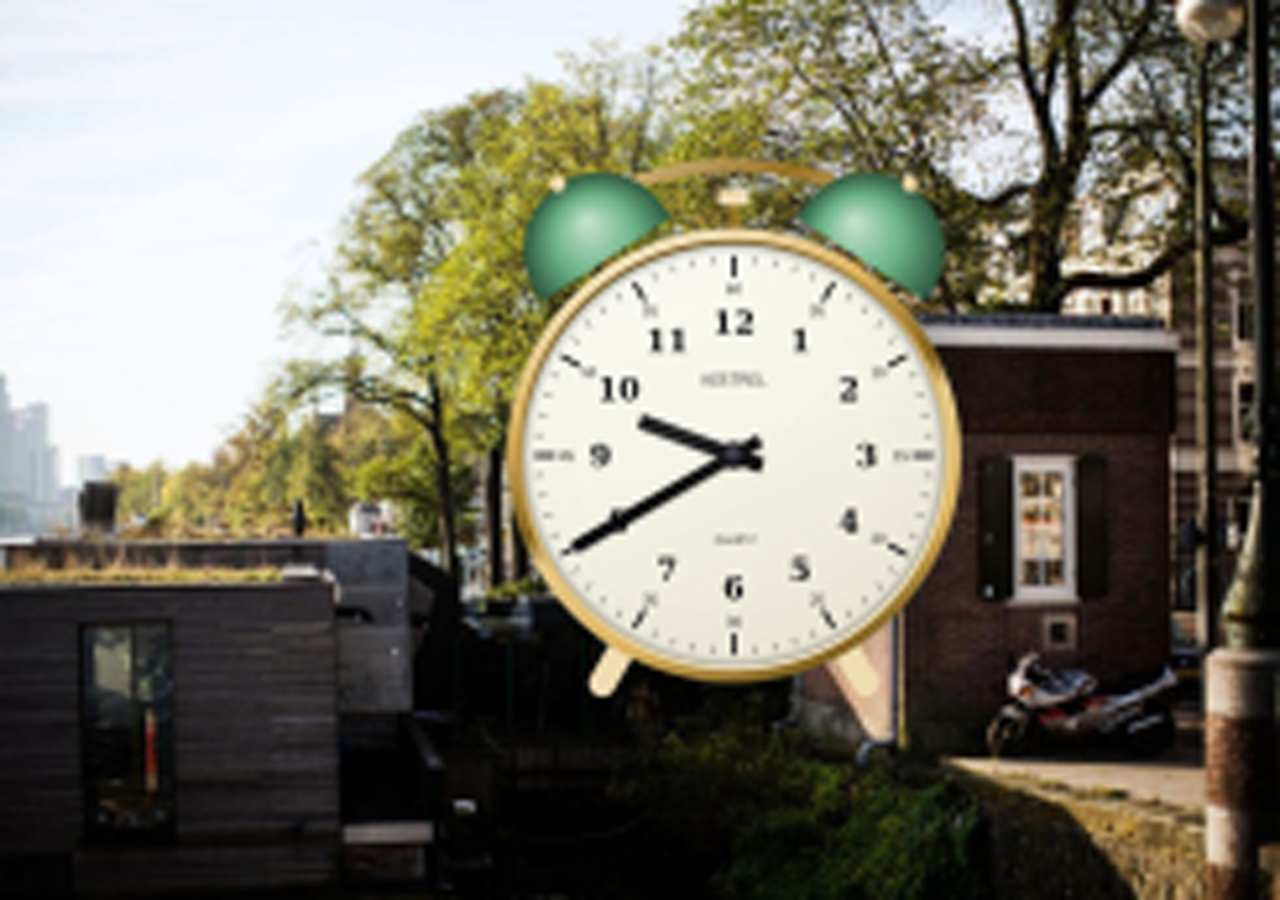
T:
9:40
